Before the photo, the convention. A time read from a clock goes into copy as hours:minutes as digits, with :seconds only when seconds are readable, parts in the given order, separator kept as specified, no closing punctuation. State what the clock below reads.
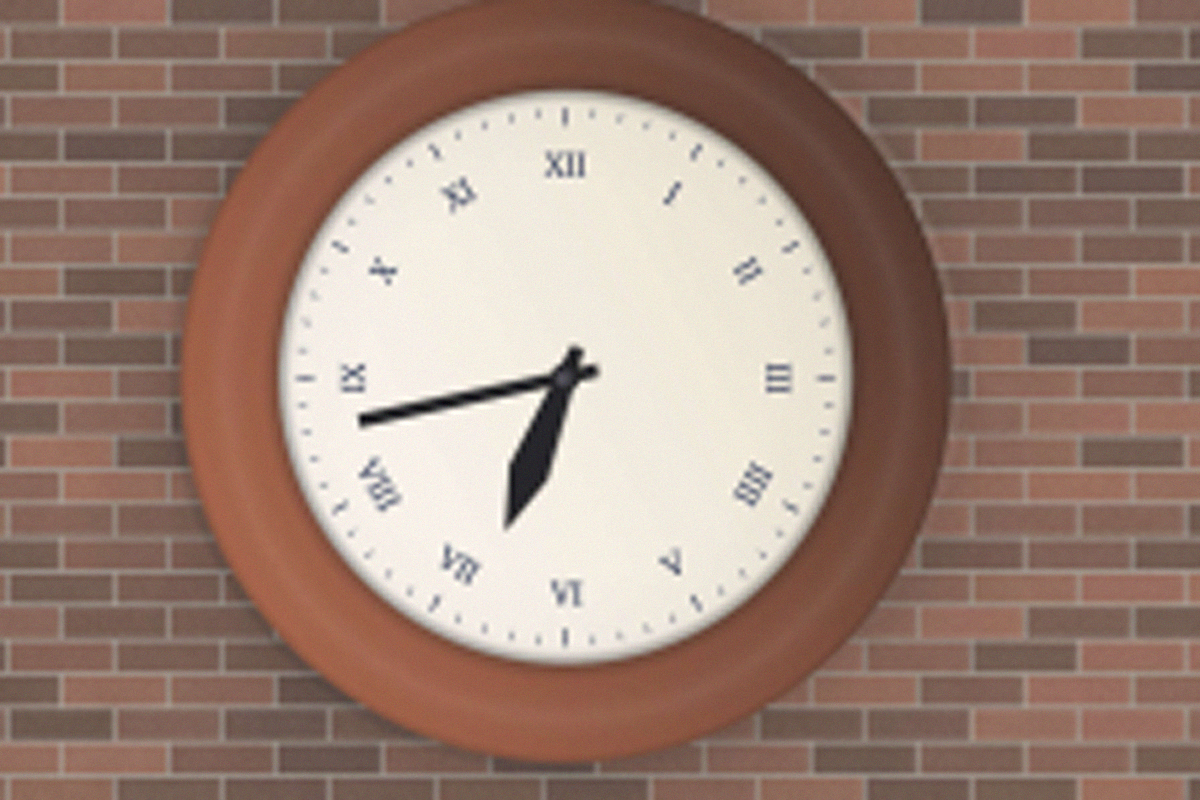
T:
6:43
